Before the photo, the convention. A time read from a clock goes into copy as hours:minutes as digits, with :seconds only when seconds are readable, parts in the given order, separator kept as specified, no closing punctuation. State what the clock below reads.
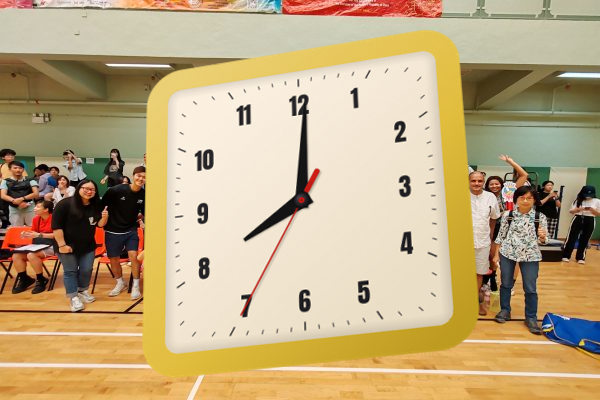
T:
8:00:35
